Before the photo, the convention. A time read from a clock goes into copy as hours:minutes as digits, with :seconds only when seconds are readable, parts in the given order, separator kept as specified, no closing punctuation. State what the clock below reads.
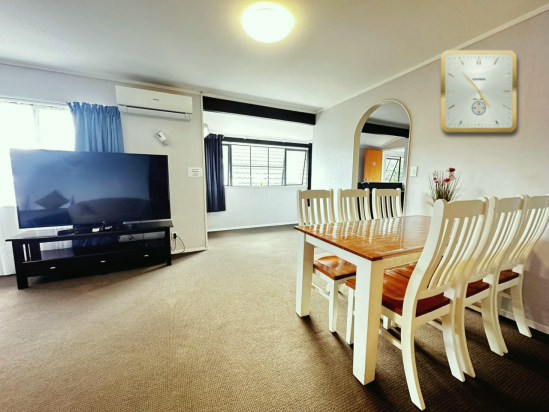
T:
4:53
